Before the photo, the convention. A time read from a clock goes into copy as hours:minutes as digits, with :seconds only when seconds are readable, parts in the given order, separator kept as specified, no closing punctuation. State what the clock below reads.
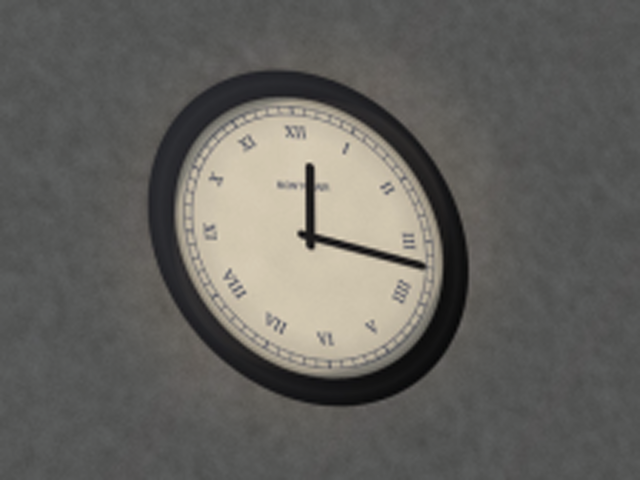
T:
12:17
